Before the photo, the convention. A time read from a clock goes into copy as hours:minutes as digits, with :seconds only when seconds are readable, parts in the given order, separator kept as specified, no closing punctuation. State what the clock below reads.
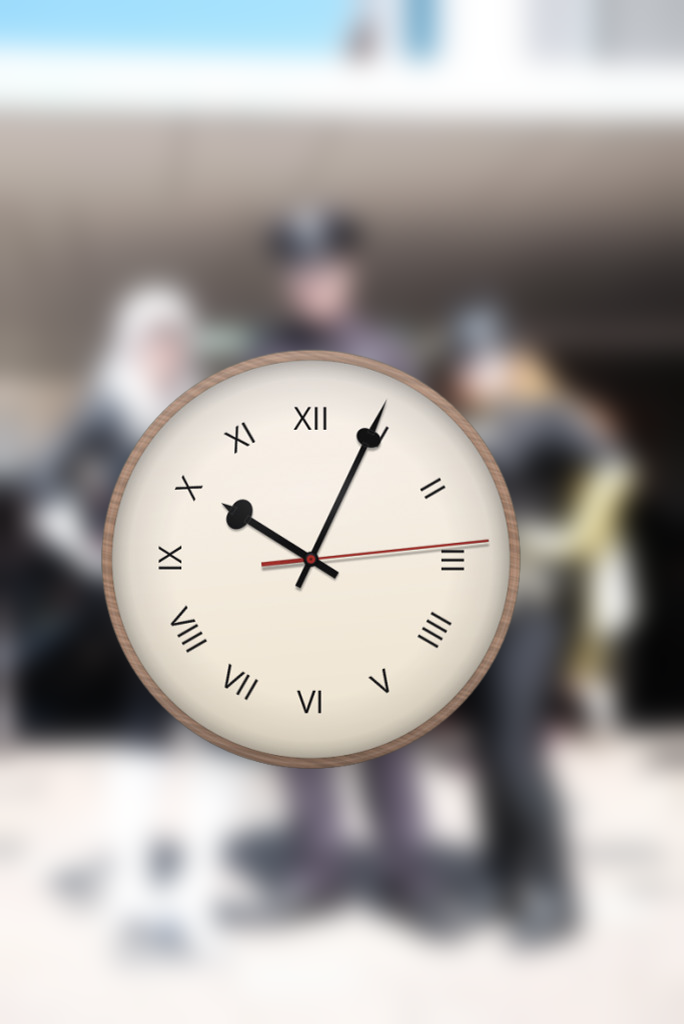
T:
10:04:14
